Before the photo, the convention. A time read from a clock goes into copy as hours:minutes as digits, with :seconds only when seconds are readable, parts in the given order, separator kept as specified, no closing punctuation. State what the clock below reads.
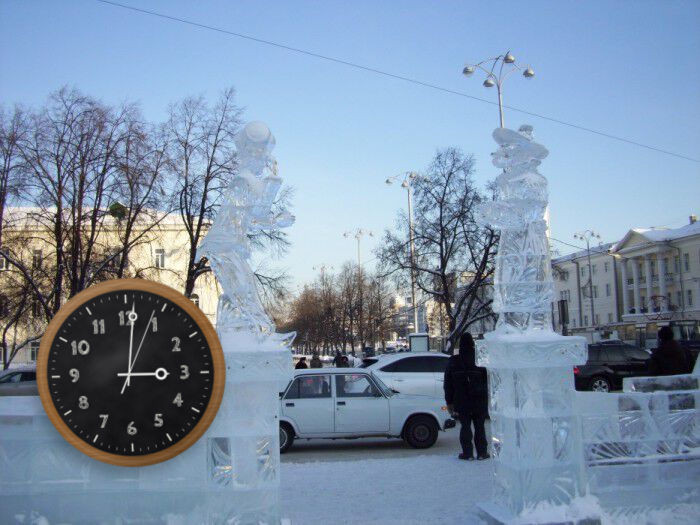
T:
3:01:04
